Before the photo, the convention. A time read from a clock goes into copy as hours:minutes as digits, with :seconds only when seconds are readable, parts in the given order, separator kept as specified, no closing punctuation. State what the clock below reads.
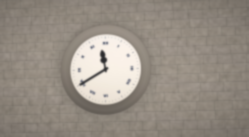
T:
11:40
